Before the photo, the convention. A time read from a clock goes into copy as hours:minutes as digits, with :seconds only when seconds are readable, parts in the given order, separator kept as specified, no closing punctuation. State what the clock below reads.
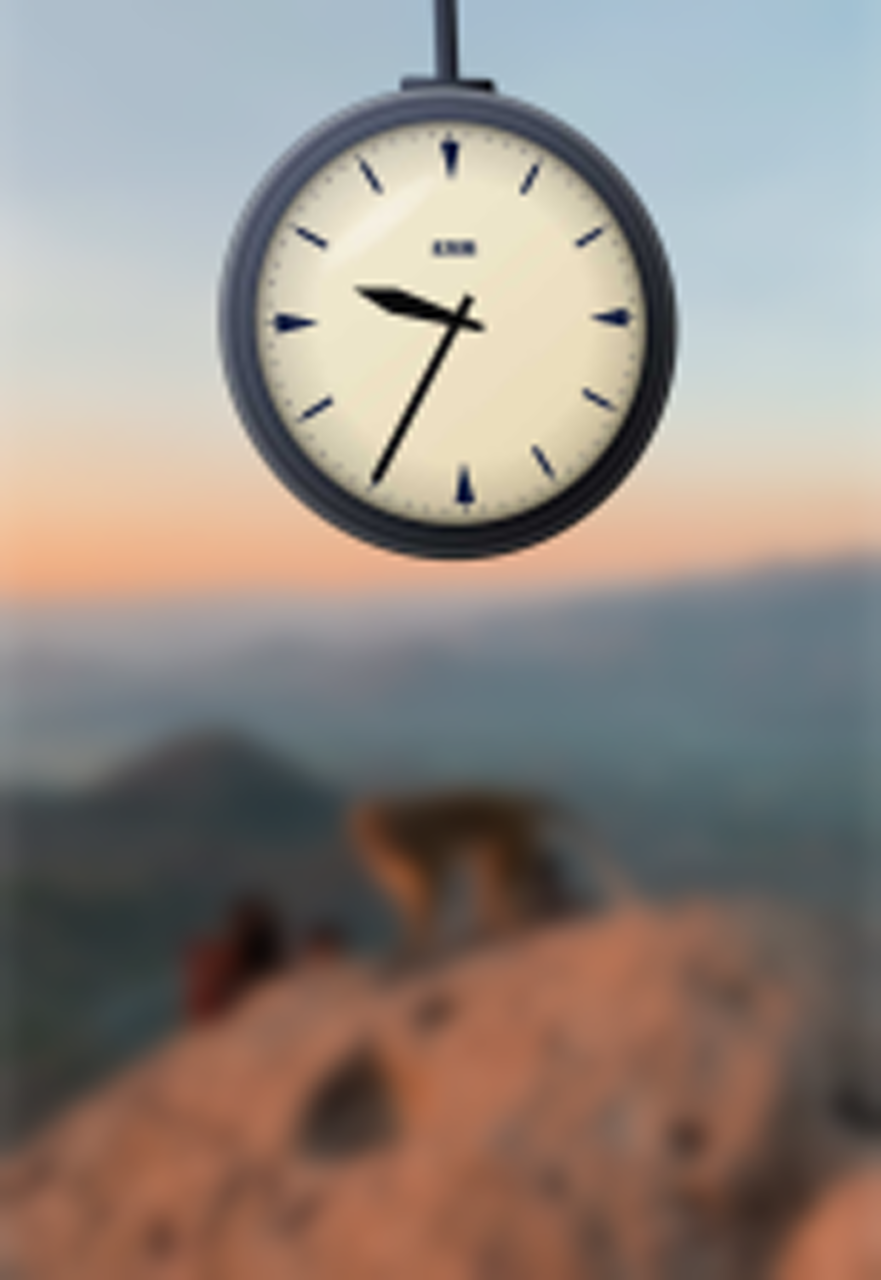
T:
9:35
